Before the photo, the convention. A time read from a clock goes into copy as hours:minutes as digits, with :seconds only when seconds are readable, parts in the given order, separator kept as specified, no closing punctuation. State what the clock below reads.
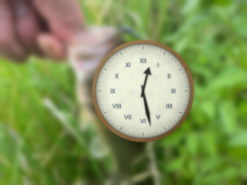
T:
12:28
